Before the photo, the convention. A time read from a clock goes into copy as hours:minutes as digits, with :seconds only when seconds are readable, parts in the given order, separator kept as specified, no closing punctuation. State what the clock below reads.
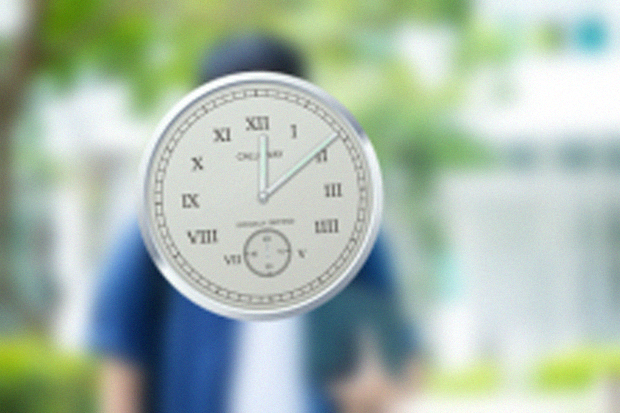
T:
12:09
